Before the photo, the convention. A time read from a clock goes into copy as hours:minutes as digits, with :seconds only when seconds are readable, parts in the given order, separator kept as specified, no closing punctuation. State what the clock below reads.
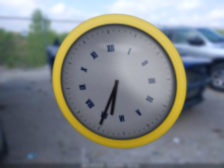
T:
6:35
